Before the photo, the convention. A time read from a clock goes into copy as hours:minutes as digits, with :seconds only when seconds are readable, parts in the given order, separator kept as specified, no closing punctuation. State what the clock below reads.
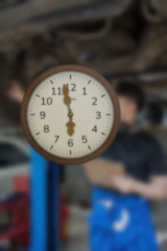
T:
5:58
